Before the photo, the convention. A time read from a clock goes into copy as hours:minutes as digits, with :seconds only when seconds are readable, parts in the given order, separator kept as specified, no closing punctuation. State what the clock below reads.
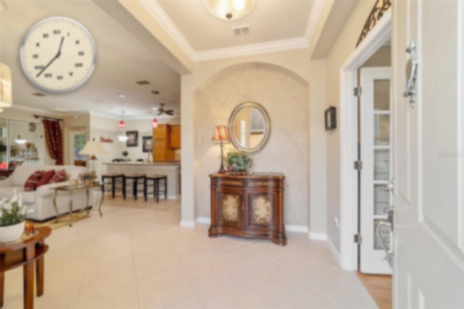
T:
12:38
